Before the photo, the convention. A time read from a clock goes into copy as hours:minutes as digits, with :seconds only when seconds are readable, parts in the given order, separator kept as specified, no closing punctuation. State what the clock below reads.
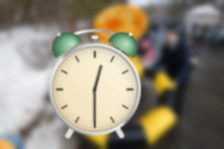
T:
12:30
